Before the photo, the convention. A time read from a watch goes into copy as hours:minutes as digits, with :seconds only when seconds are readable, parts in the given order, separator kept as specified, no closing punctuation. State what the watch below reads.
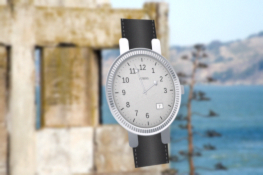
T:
1:57
